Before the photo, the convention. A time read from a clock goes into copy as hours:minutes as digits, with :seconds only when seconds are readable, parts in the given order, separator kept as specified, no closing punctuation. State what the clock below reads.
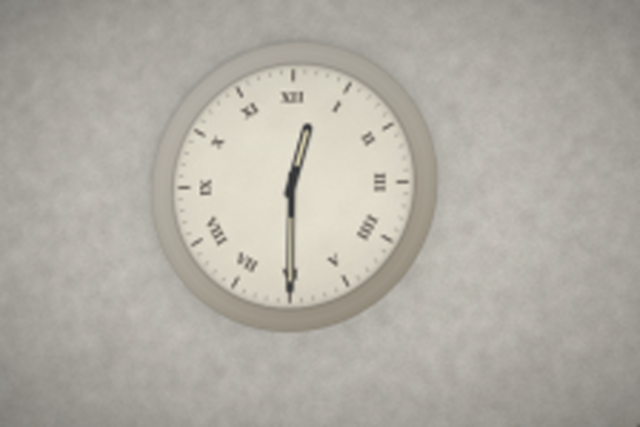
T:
12:30
